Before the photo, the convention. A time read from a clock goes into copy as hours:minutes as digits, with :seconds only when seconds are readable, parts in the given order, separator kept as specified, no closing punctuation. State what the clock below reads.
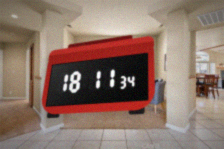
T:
18:11:34
